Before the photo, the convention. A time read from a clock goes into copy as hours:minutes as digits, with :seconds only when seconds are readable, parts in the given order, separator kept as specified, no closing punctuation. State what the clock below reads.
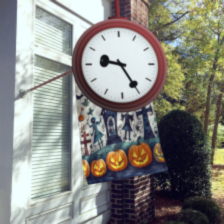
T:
9:25
